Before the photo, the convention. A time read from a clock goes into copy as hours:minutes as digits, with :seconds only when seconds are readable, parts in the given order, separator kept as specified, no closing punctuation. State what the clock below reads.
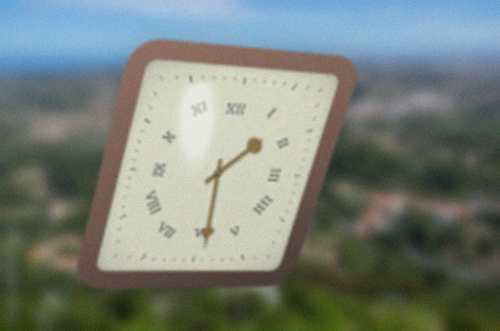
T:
1:29
